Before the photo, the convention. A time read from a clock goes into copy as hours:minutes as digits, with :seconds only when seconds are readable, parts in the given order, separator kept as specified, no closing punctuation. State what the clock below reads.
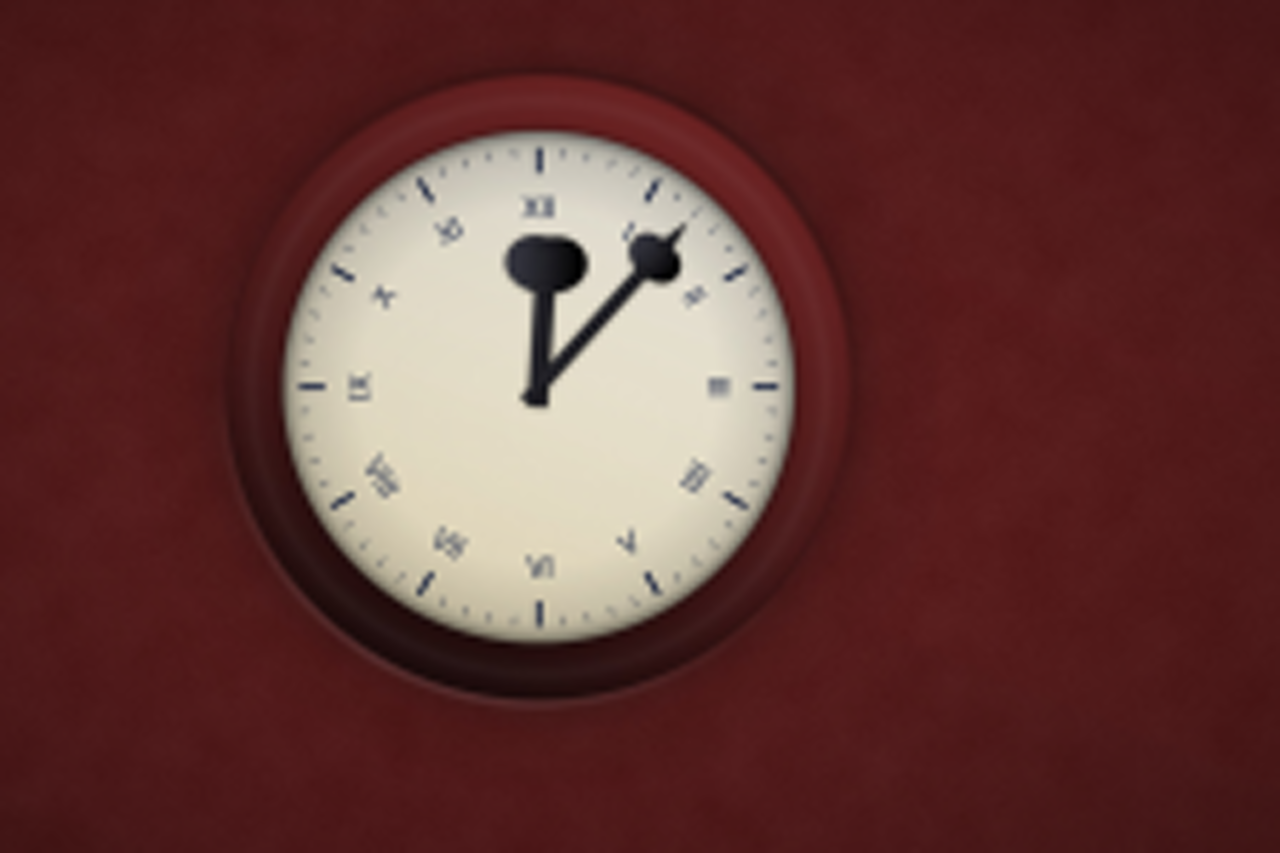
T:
12:07
